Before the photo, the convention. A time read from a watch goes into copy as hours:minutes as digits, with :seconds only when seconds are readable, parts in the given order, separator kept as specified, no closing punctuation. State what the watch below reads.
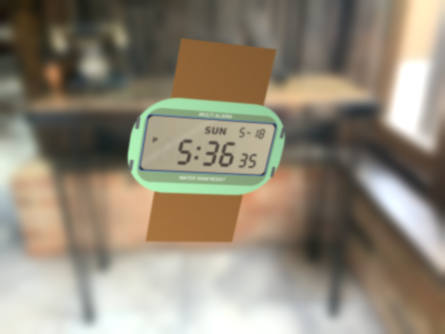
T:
5:36:35
